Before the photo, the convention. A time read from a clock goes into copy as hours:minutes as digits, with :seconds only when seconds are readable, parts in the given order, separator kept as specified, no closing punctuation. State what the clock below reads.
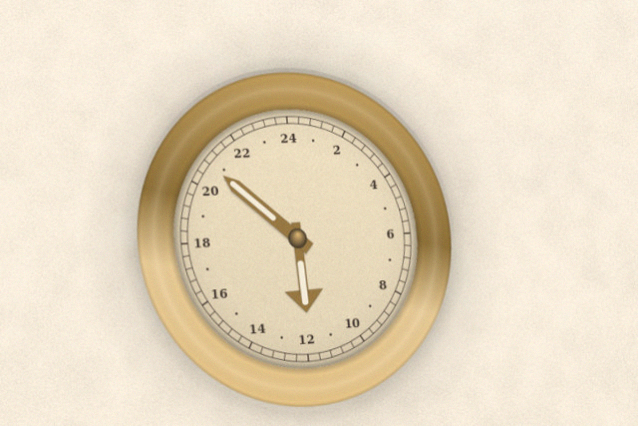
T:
11:52
